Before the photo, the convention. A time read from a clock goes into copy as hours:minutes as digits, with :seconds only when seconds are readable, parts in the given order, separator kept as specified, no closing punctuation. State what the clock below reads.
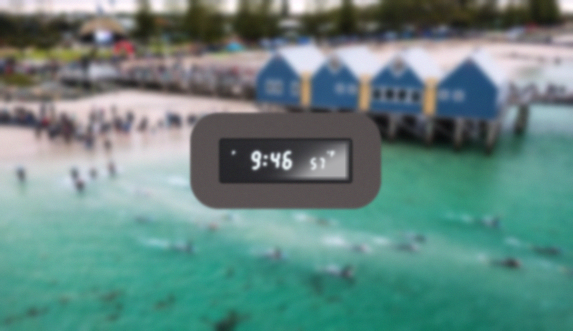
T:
9:46
